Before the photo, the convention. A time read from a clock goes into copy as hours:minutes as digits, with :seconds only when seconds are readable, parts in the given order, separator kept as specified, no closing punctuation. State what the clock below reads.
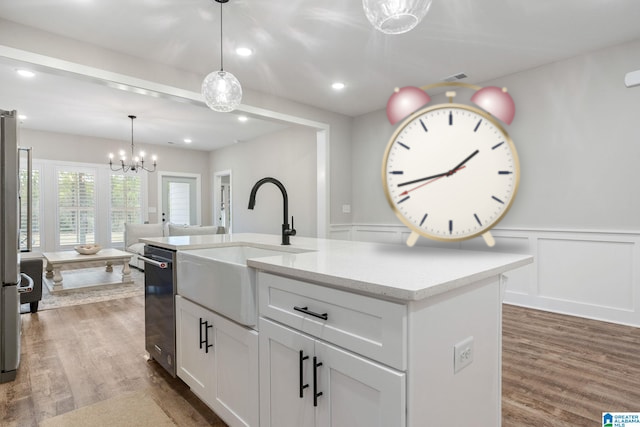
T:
1:42:41
